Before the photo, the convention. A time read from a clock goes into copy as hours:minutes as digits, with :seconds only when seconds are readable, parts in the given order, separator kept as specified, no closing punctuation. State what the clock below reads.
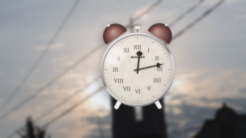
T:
12:13
